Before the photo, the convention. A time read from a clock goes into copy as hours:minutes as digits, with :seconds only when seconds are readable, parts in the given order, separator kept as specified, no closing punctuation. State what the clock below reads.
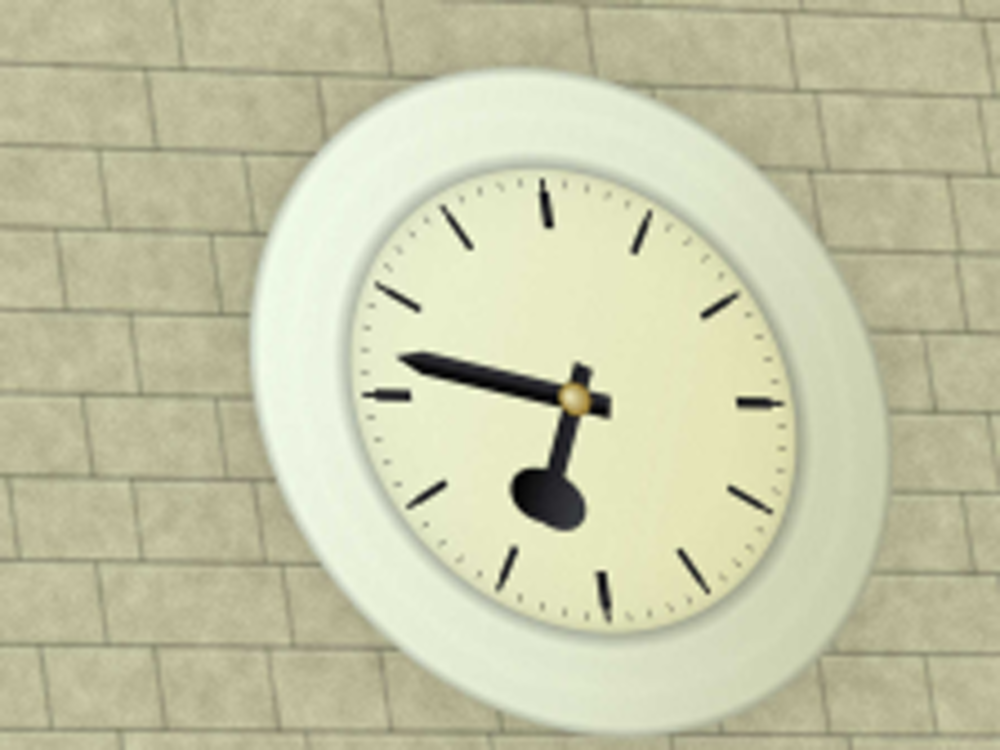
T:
6:47
